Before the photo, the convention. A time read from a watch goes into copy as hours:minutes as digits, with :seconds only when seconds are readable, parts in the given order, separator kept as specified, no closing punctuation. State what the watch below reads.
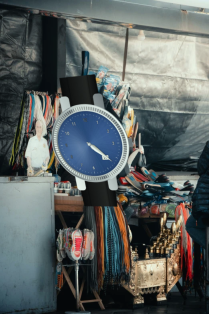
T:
4:22
